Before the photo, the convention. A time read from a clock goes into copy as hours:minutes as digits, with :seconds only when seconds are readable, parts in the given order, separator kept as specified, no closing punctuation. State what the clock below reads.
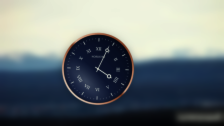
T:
4:04
